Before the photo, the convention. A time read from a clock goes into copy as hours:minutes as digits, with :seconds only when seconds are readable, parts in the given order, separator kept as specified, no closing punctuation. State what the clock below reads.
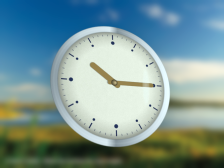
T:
10:15
